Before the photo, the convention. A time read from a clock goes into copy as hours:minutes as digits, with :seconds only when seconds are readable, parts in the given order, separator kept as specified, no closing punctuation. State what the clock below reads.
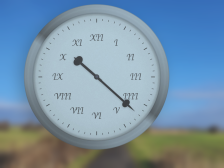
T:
10:22
